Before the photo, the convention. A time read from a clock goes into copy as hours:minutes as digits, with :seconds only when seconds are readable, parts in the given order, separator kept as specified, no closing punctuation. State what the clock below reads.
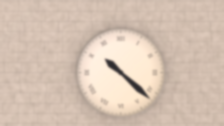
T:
10:22
